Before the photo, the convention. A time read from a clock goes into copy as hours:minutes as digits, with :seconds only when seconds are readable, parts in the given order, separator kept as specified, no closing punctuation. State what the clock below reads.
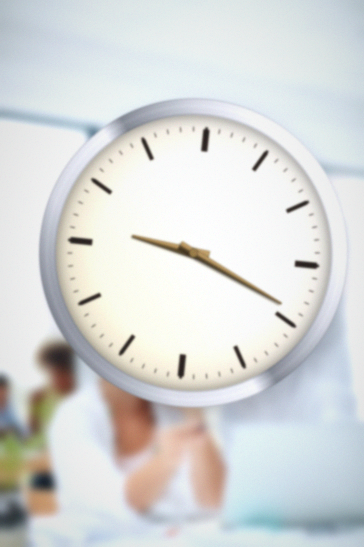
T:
9:19
